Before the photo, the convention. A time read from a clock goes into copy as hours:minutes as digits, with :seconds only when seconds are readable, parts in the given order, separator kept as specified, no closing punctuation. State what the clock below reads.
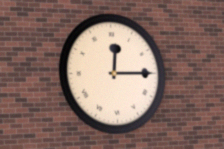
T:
12:15
